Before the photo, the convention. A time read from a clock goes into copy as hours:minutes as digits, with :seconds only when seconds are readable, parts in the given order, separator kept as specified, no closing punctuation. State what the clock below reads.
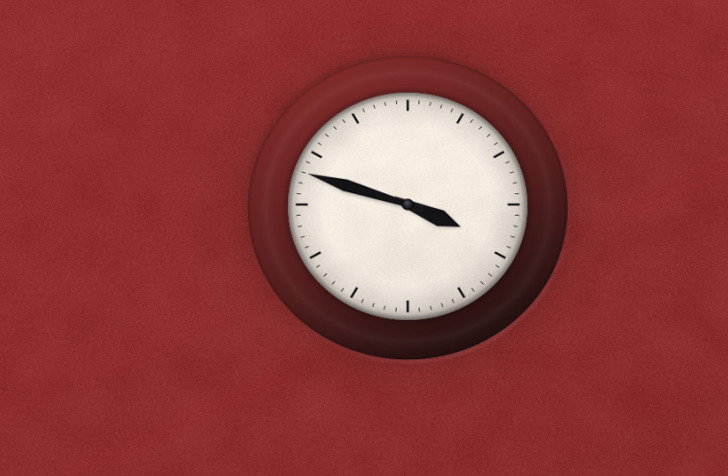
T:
3:48
